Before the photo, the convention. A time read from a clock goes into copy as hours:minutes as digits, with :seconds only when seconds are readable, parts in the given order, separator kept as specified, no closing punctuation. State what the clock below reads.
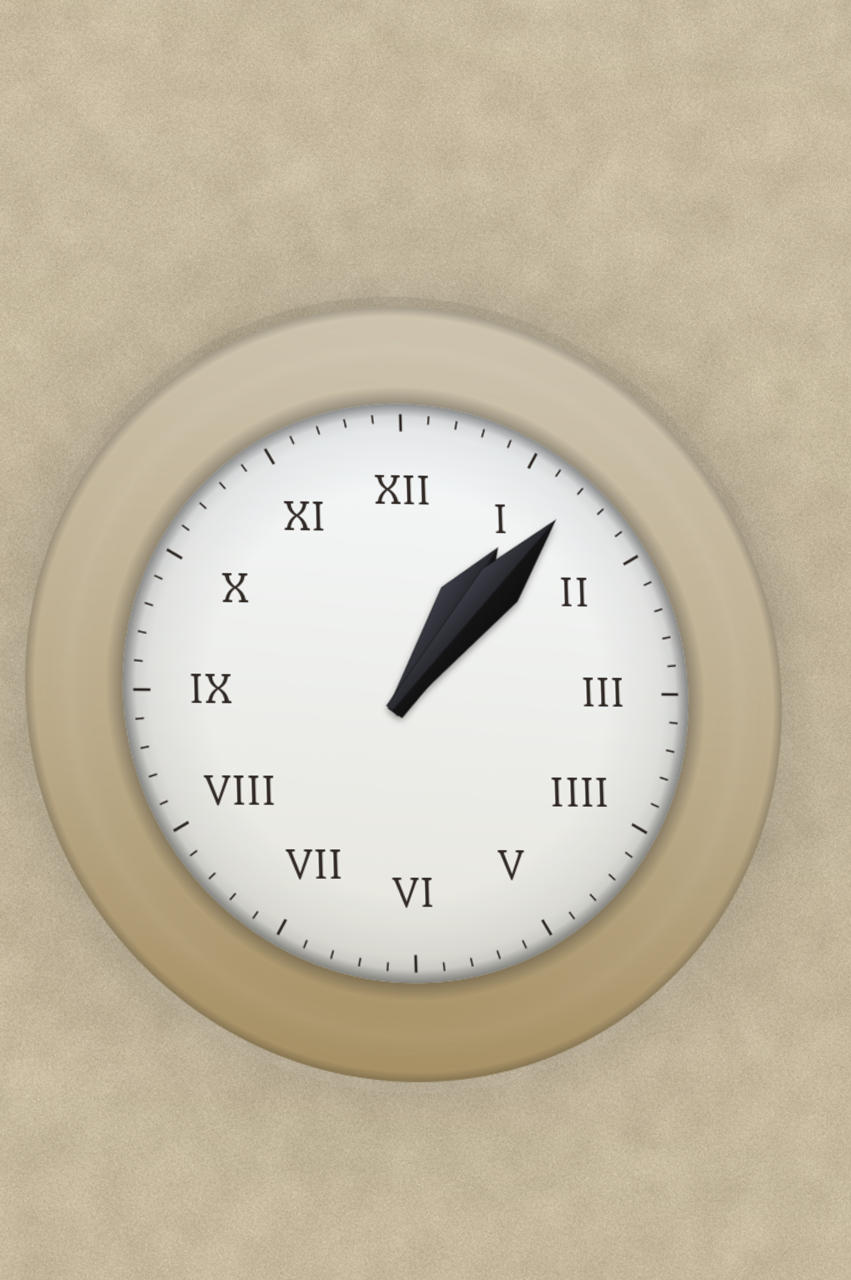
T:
1:07
